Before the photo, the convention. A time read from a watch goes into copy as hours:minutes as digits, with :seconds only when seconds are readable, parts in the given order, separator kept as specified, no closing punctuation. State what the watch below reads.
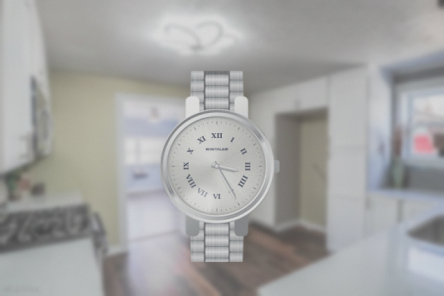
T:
3:25
